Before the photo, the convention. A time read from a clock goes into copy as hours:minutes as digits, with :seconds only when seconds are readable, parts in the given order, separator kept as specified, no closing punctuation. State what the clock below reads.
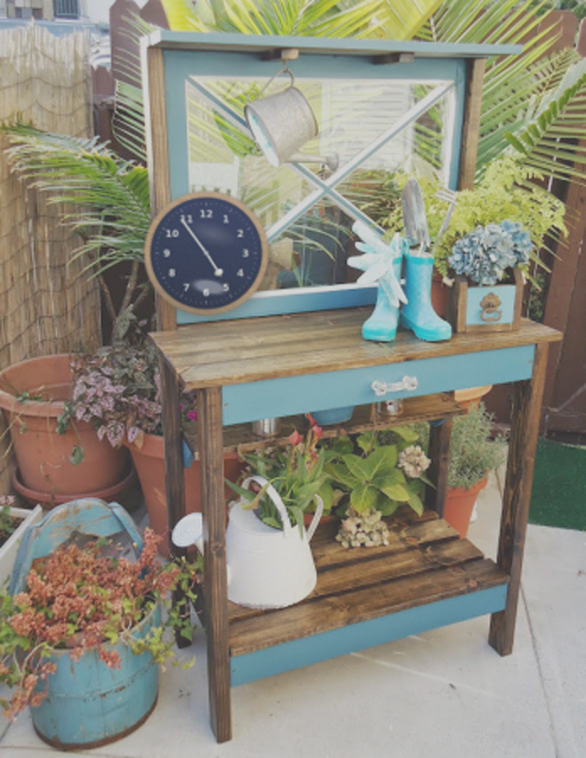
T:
4:54
